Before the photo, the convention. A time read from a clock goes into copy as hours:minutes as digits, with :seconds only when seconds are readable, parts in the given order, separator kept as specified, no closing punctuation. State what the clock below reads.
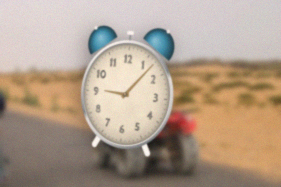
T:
9:07
